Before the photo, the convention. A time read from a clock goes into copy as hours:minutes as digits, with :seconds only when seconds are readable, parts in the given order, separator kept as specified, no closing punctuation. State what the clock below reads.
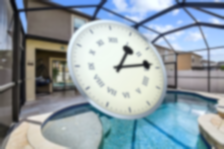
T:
1:14
